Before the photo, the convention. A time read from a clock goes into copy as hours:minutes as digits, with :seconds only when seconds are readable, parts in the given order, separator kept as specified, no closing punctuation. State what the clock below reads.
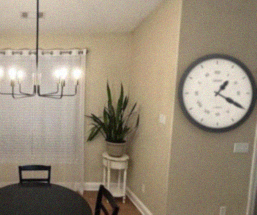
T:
1:20
